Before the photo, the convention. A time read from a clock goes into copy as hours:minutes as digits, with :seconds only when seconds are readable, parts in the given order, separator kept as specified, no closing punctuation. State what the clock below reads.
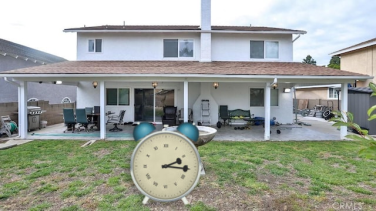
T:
2:16
